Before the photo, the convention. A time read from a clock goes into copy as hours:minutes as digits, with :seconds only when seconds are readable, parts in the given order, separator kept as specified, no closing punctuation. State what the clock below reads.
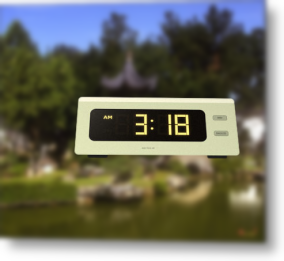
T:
3:18
